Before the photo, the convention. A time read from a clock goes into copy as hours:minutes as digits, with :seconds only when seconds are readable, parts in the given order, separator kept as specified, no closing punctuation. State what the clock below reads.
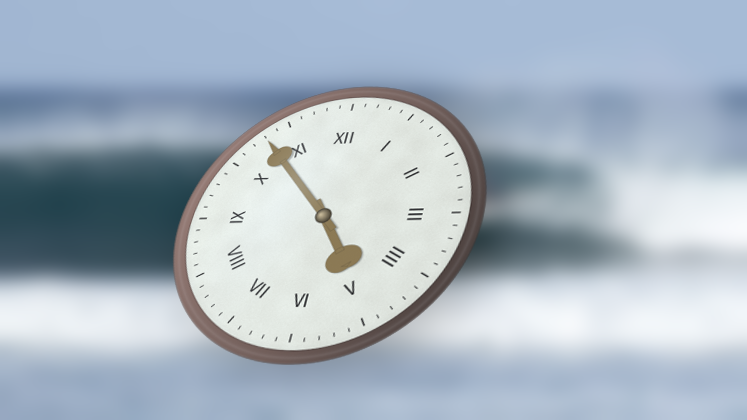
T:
4:53
